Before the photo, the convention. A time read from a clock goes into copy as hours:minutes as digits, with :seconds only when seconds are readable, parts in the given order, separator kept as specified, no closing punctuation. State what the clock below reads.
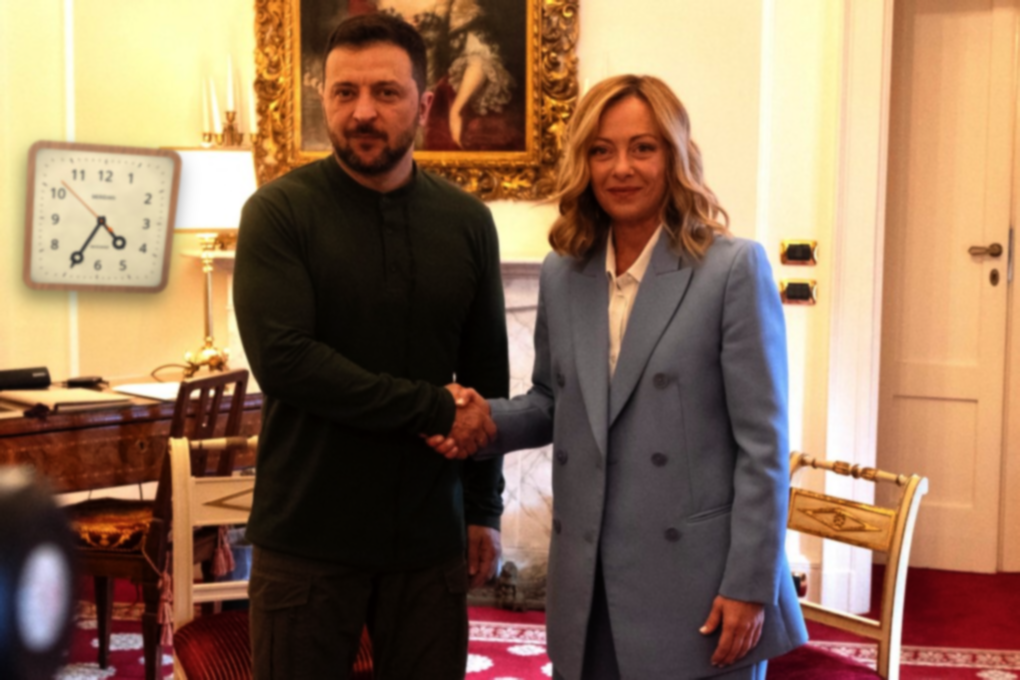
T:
4:34:52
